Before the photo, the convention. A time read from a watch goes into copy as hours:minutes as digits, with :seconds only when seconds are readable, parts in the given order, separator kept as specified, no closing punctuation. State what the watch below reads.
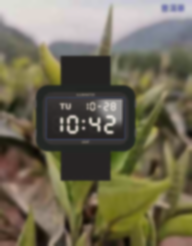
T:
10:42
